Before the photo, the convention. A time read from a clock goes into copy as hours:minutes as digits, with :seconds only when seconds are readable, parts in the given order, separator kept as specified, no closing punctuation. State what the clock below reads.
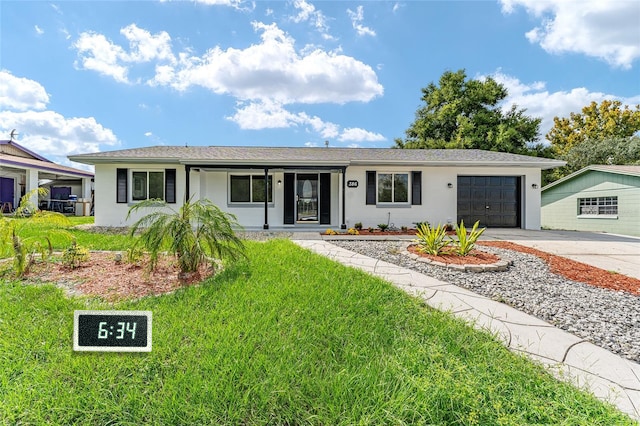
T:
6:34
